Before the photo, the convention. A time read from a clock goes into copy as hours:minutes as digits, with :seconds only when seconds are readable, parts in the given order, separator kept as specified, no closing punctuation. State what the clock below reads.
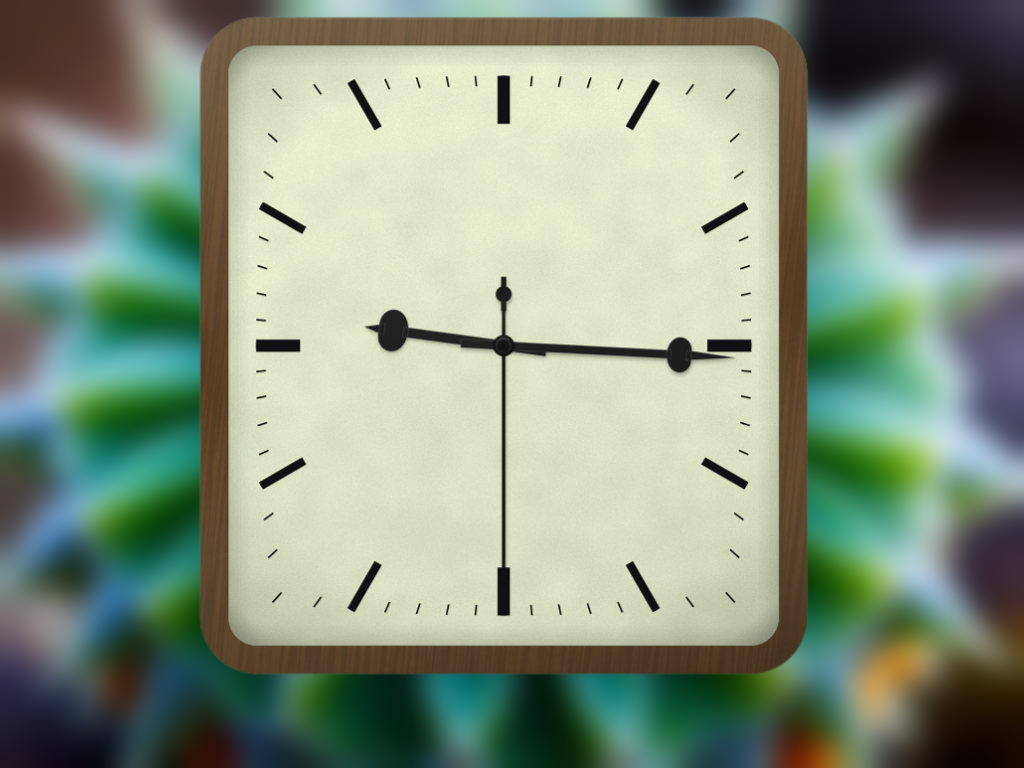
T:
9:15:30
